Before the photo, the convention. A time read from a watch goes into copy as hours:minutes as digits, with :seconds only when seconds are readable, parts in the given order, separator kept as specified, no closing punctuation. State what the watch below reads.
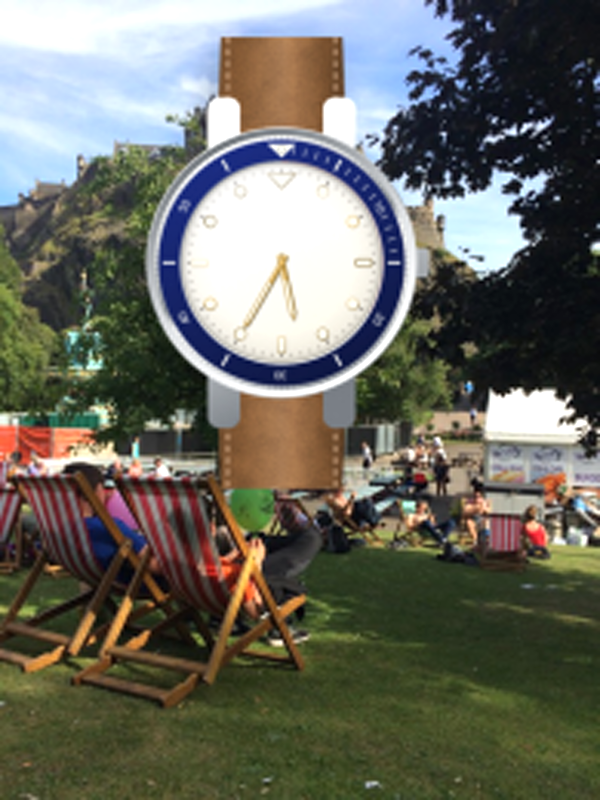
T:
5:35
